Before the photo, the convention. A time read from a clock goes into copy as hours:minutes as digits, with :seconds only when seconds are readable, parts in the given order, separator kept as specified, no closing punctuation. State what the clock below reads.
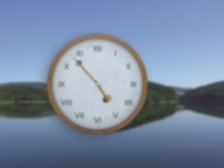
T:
4:53
